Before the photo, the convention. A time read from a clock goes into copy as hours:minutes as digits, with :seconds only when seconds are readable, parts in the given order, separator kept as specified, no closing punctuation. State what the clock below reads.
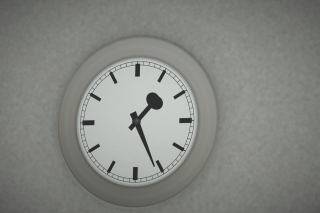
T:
1:26
